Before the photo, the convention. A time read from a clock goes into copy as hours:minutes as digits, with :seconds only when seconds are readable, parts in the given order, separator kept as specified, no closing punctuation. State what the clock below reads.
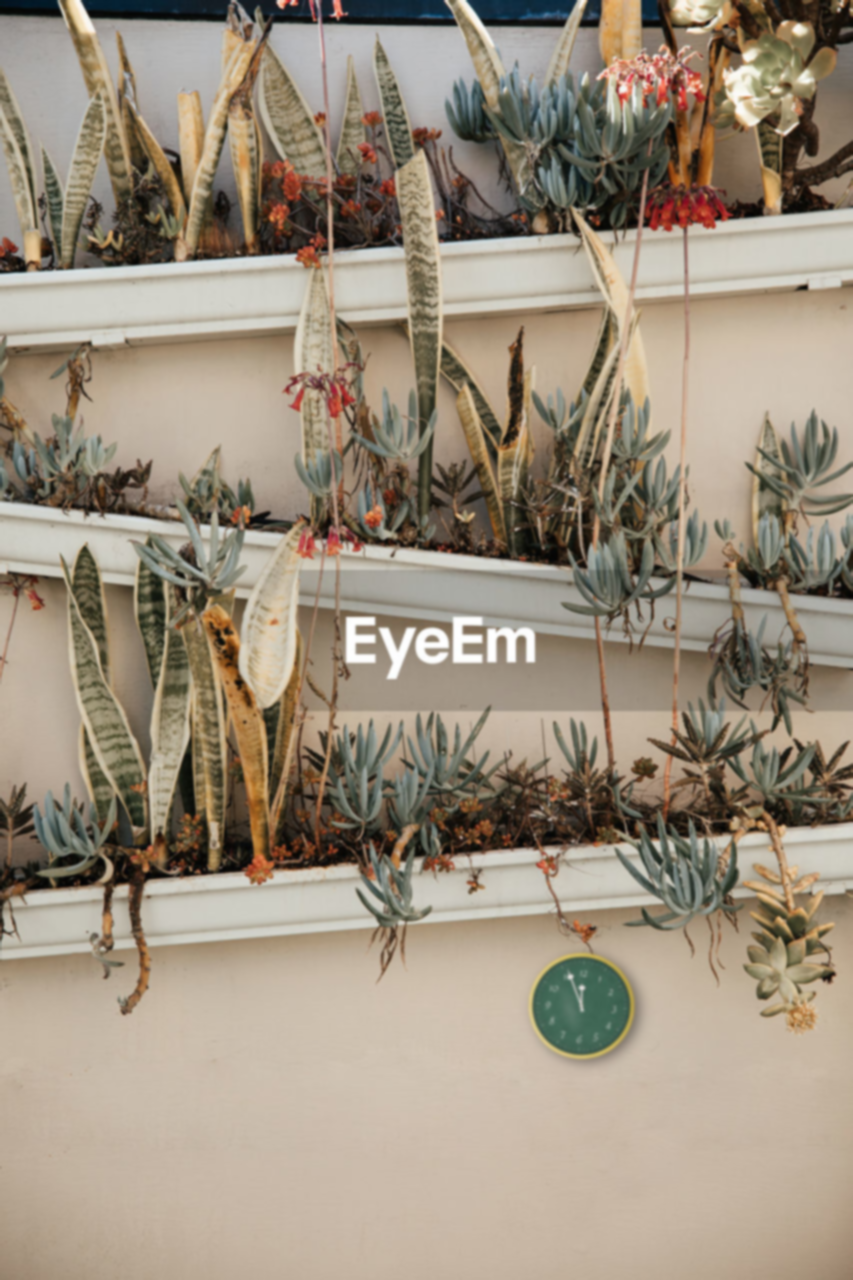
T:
11:56
